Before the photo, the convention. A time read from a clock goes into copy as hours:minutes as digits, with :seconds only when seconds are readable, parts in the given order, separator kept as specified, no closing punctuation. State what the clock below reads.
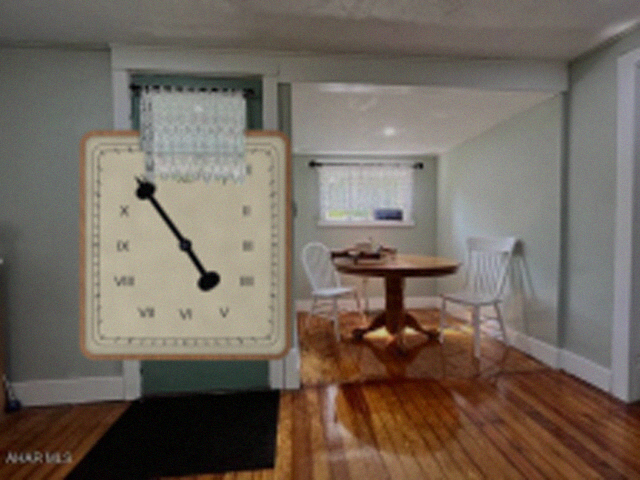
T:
4:54
